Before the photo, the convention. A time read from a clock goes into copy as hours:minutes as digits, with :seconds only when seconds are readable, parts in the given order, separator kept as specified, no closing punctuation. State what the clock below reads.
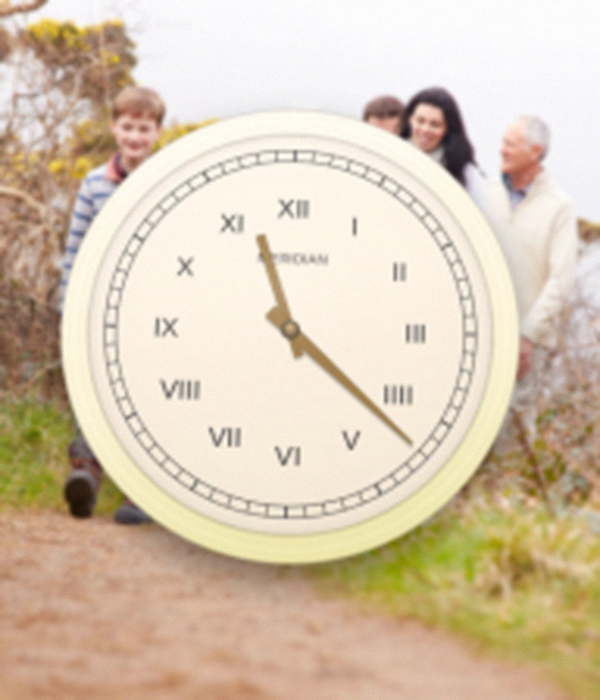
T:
11:22
